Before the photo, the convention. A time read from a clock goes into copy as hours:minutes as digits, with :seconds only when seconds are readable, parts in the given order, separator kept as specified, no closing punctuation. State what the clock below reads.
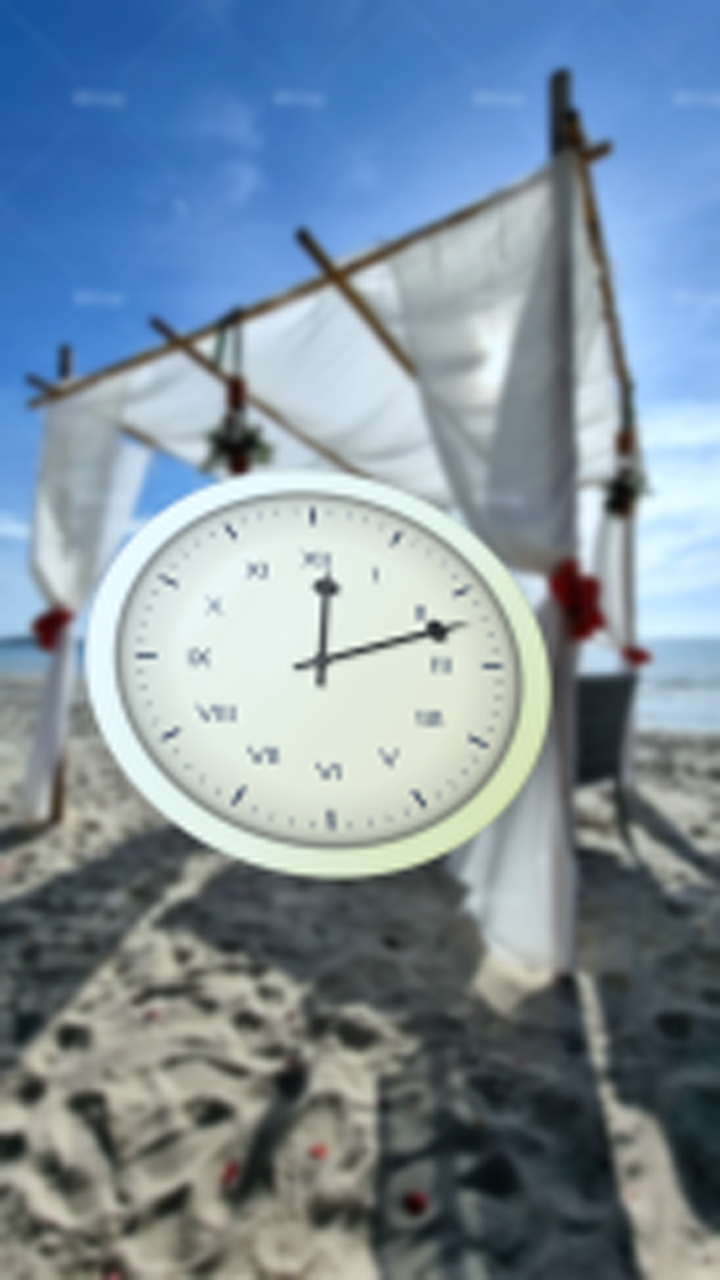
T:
12:12
